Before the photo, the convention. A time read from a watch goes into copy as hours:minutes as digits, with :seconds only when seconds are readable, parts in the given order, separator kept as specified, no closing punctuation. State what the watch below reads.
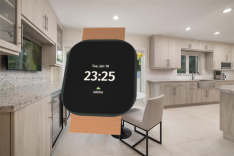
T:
23:25
